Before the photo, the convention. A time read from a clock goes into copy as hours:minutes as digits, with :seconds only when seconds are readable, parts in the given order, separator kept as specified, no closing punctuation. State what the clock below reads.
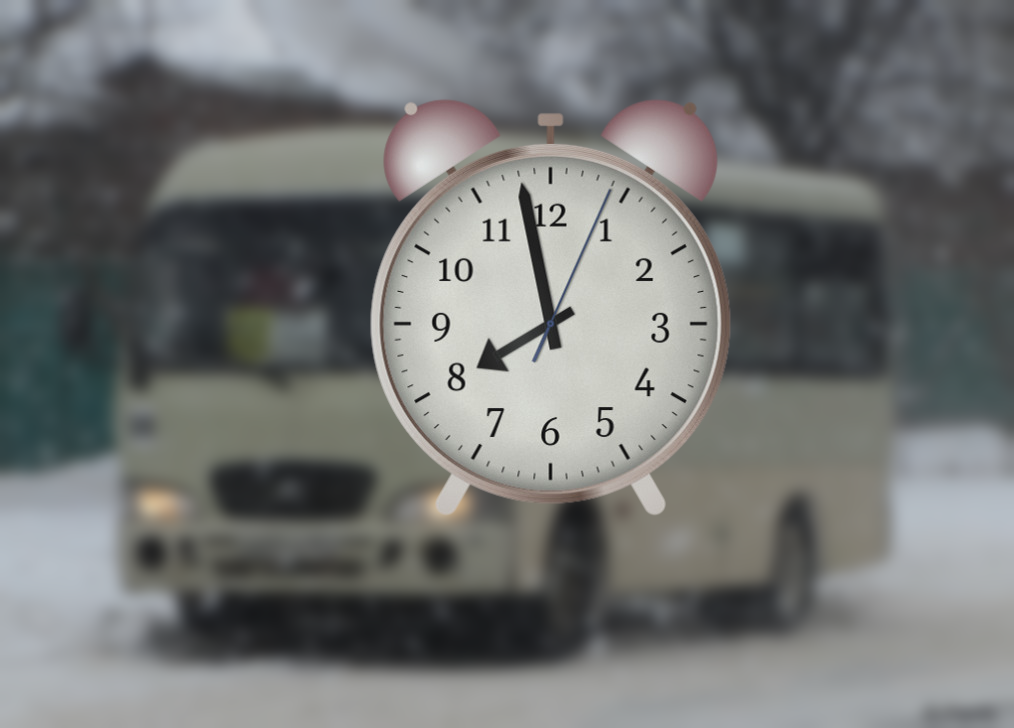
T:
7:58:04
